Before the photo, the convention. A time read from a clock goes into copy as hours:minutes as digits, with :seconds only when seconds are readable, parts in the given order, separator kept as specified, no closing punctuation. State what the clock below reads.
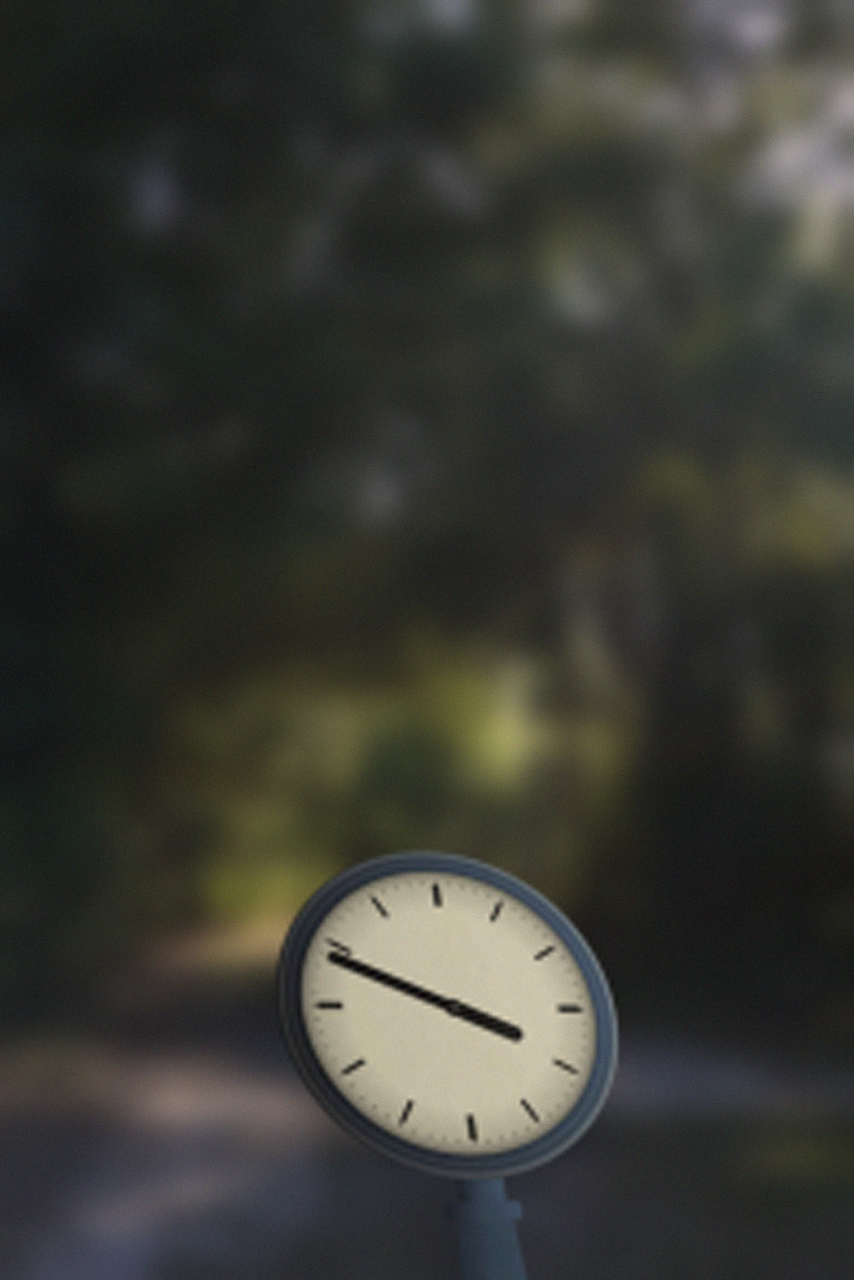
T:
3:49
